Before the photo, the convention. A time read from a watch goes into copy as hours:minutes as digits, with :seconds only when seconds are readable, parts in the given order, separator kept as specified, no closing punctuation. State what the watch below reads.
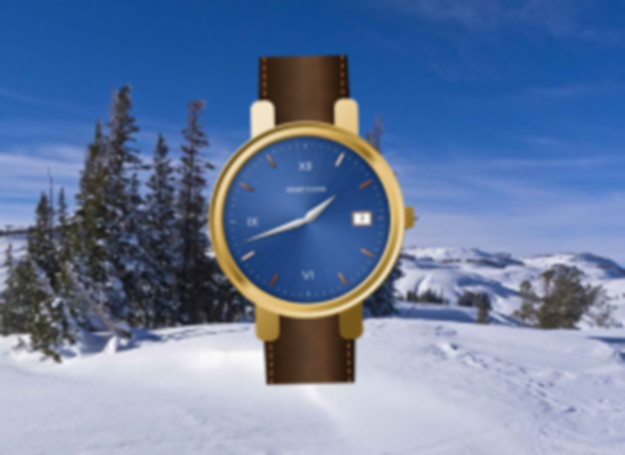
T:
1:42
